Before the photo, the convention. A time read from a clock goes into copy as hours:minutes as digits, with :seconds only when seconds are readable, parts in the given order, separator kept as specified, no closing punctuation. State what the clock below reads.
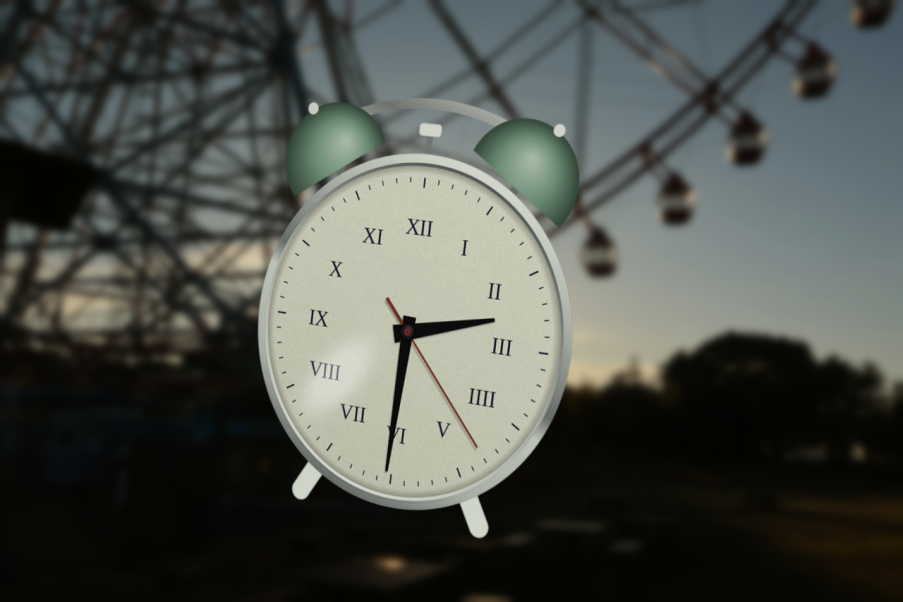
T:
2:30:23
